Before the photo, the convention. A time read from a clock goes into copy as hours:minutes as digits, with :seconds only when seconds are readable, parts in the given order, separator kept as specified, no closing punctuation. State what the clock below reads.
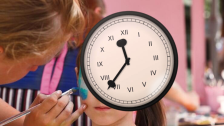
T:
11:37
